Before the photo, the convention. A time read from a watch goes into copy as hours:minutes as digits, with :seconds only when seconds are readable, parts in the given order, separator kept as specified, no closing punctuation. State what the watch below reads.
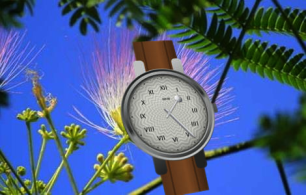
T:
1:24
